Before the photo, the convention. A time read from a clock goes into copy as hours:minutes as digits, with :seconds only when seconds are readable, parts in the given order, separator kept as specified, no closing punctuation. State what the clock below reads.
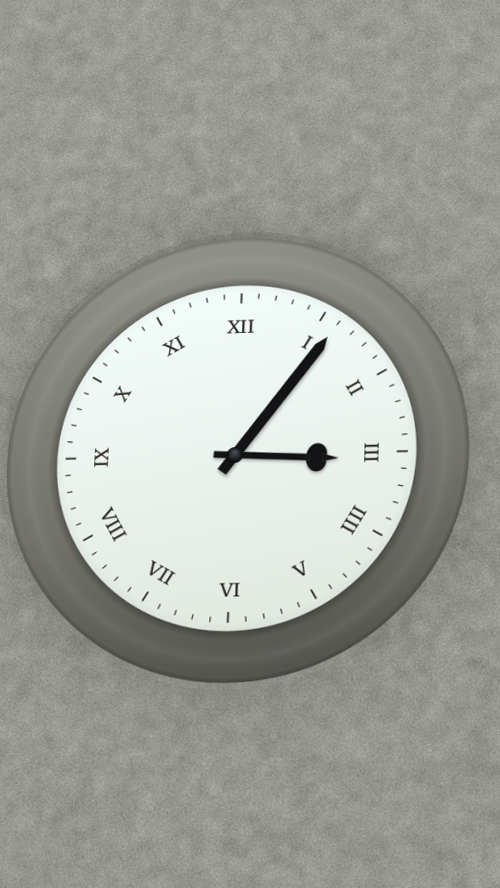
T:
3:06
